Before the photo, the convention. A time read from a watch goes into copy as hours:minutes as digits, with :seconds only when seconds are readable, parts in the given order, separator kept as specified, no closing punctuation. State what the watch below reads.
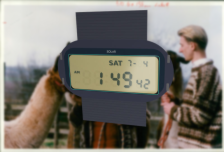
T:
1:49:42
